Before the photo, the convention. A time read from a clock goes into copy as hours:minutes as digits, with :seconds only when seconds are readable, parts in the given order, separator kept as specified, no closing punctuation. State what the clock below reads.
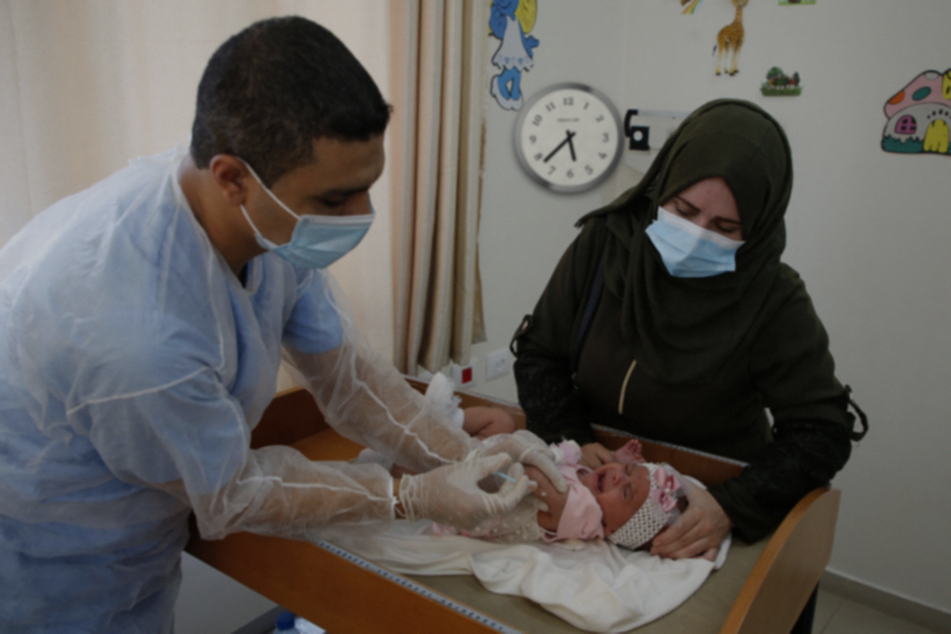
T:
5:38
